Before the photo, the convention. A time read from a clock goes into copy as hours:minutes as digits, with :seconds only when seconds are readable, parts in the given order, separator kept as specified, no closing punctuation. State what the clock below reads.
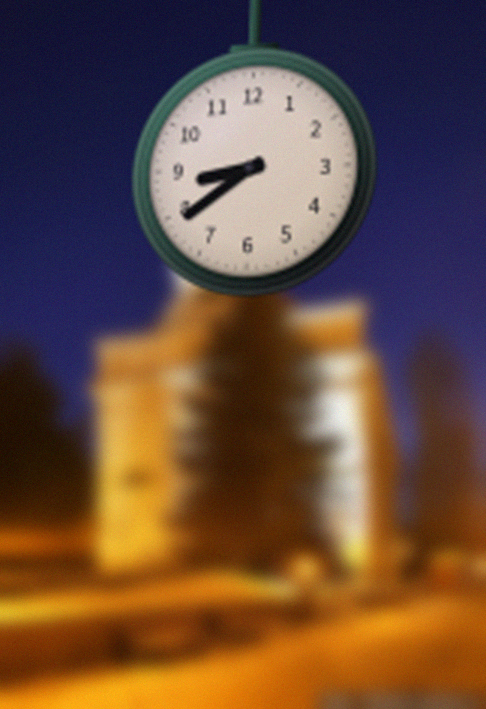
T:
8:39
